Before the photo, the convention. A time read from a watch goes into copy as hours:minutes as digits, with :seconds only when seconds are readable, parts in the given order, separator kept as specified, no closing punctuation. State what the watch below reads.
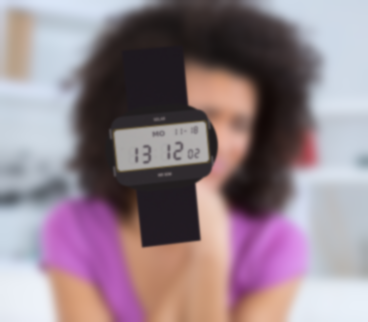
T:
13:12
